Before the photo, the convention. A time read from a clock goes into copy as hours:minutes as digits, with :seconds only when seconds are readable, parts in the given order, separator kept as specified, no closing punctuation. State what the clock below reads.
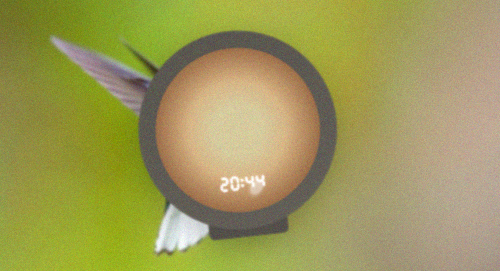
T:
20:44
